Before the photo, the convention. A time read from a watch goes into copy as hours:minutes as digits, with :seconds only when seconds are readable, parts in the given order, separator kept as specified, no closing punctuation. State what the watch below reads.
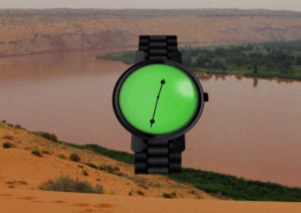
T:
12:32
